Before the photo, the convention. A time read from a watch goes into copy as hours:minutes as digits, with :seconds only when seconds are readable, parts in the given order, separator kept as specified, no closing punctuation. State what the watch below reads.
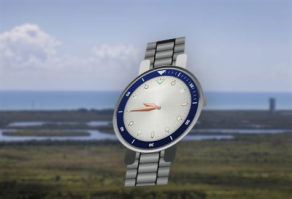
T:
9:45
